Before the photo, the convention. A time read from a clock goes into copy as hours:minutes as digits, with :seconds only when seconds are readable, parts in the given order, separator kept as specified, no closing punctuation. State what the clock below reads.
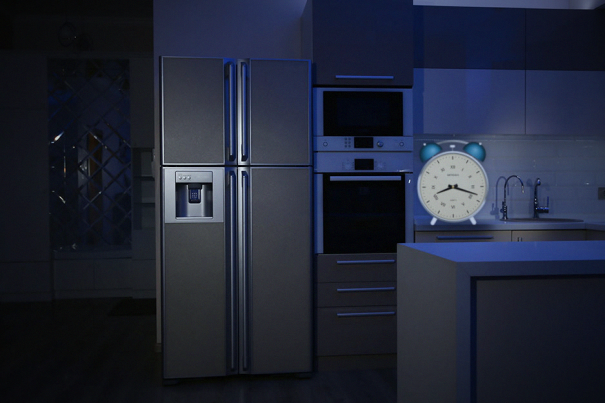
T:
8:18
